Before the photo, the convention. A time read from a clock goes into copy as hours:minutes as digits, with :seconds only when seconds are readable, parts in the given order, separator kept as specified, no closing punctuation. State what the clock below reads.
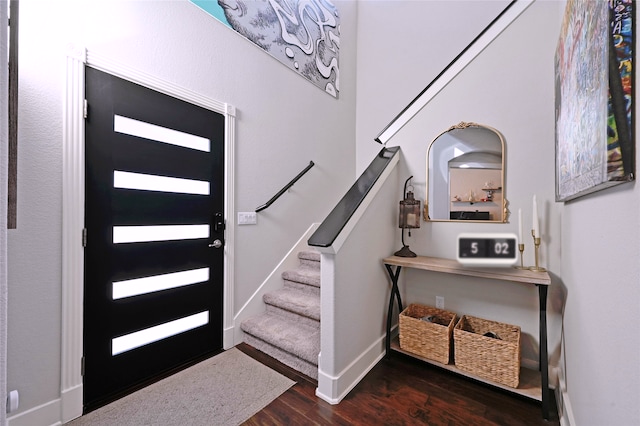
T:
5:02
